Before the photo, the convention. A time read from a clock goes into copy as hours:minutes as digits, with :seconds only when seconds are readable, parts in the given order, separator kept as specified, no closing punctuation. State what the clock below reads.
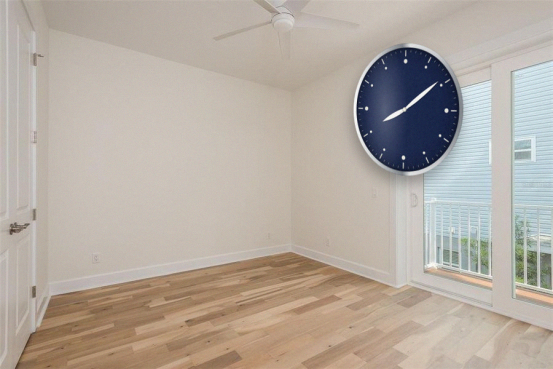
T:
8:09
